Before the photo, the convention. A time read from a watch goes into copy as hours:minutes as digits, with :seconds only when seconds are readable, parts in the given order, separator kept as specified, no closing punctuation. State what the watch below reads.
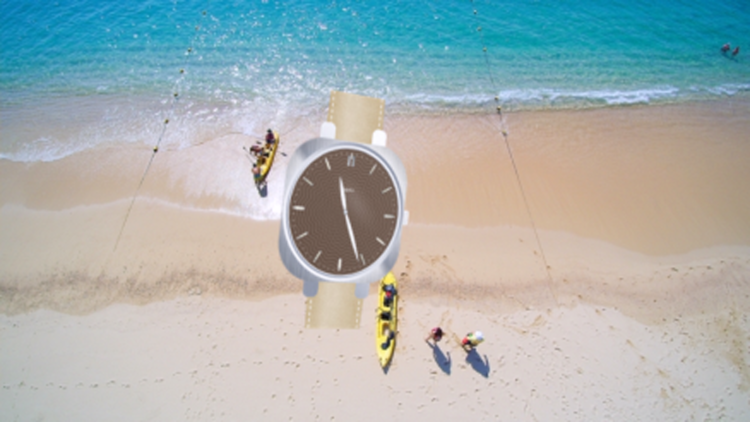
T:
11:26
